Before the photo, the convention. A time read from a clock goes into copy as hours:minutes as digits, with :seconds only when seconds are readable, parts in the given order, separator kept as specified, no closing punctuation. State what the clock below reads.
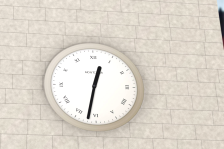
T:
12:32
